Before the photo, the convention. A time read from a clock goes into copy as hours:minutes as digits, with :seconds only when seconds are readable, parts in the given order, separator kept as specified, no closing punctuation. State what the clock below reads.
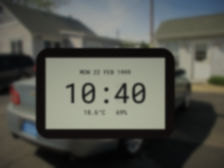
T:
10:40
